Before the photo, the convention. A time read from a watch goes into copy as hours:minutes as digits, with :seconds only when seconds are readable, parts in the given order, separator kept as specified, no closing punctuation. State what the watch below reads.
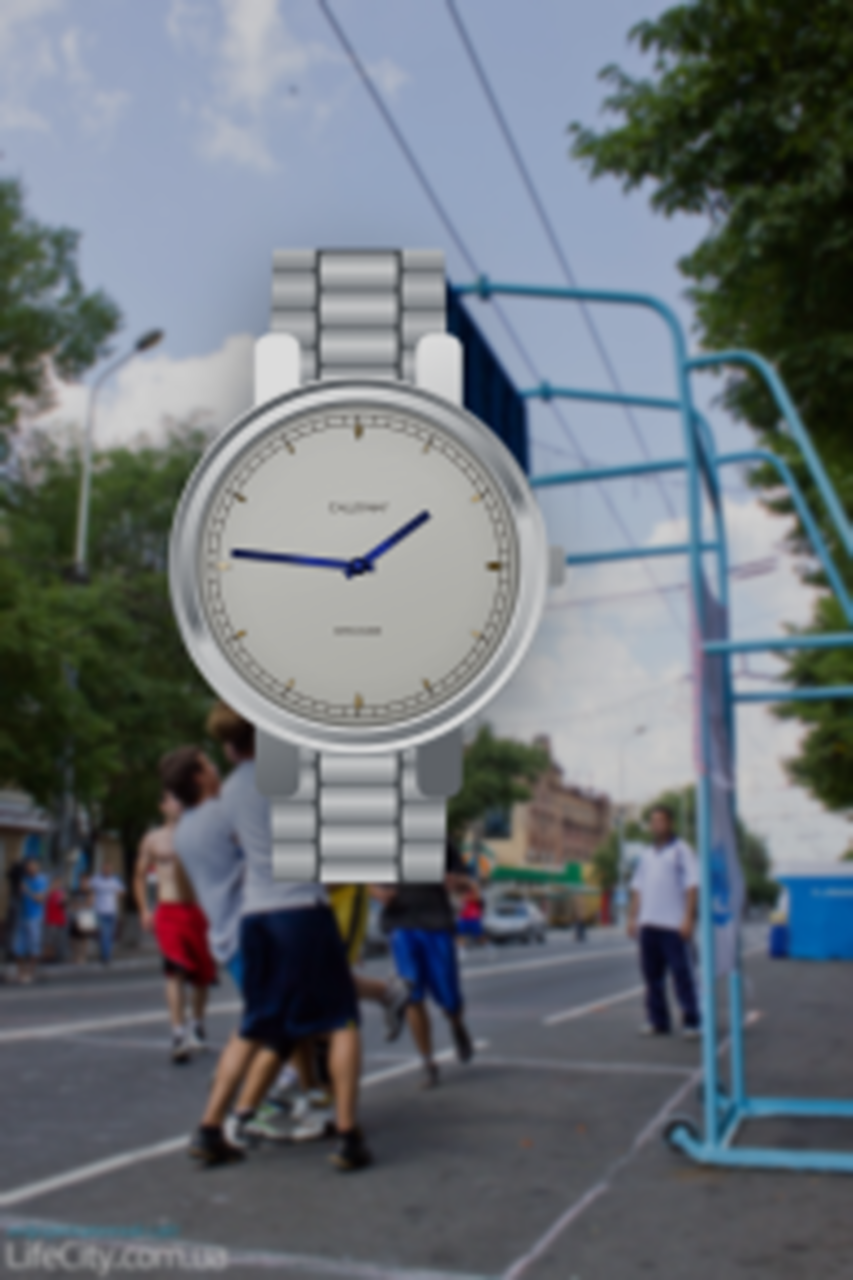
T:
1:46
